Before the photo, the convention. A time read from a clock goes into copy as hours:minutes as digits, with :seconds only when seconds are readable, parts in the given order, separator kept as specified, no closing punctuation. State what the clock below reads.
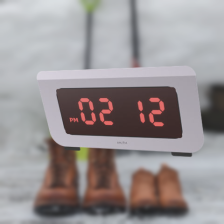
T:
2:12
